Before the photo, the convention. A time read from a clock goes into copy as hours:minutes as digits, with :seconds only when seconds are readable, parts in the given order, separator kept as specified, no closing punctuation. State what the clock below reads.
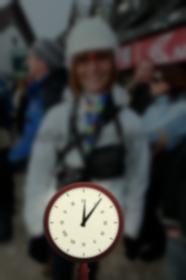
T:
12:06
